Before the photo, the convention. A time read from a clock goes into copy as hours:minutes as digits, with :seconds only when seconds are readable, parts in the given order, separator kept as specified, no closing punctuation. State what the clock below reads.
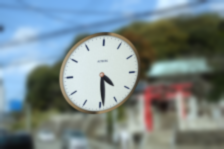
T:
4:29
